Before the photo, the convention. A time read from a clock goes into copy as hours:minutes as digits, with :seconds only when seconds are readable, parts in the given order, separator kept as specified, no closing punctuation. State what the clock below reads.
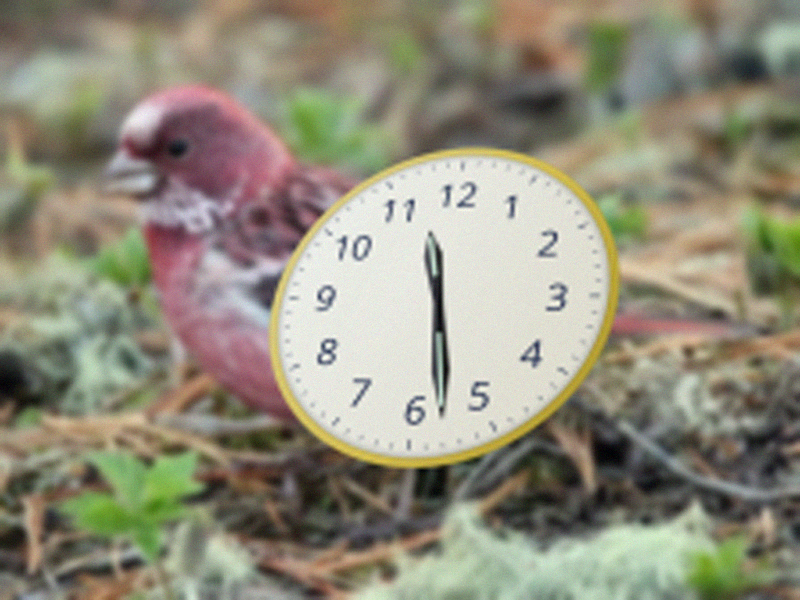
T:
11:28
